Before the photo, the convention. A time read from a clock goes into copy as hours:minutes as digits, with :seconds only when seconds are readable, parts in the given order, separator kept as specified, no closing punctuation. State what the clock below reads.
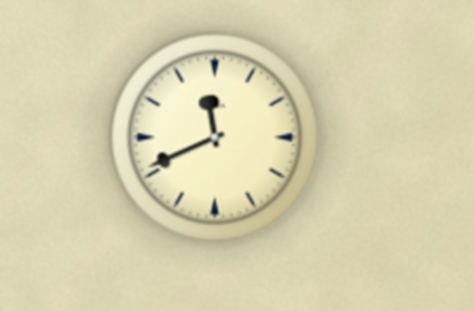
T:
11:41
